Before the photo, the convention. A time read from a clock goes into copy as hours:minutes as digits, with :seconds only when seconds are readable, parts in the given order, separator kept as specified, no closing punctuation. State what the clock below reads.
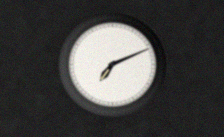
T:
7:11
